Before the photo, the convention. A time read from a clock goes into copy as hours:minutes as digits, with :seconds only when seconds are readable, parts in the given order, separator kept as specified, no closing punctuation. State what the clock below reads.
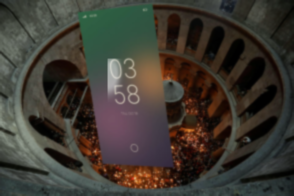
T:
3:58
